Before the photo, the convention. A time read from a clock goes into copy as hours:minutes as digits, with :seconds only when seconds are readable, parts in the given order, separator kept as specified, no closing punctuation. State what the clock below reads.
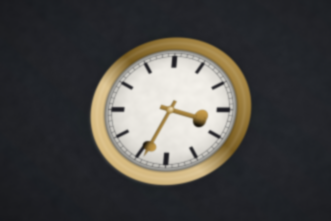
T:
3:34
